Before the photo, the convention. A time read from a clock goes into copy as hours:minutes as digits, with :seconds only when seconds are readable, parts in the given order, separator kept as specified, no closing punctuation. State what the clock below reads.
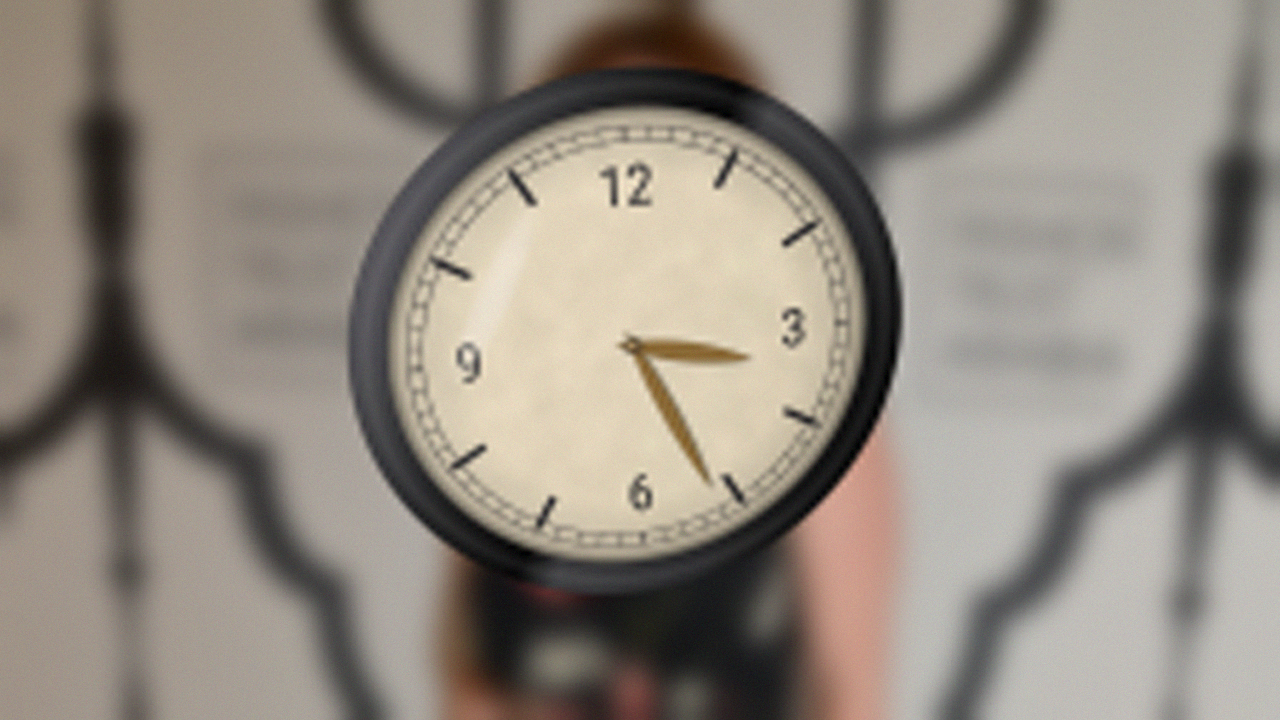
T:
3:26
